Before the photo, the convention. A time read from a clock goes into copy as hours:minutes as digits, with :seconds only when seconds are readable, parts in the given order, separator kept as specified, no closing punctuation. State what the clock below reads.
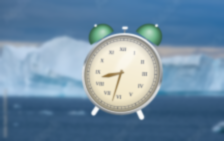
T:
8:32
